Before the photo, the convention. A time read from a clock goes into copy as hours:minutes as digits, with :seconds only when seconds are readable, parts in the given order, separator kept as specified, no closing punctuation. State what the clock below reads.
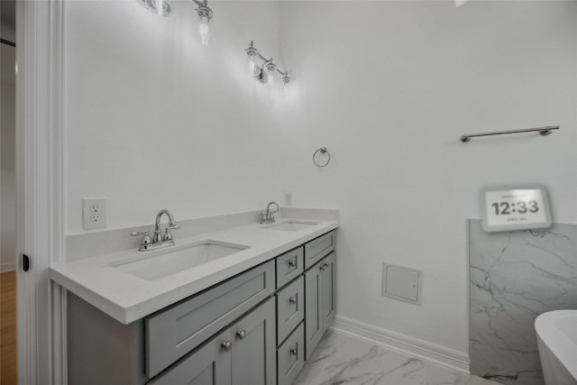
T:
12:33
